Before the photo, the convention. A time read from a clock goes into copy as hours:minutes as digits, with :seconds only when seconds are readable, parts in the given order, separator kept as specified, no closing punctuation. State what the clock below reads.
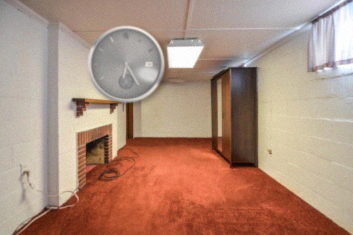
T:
6:25
